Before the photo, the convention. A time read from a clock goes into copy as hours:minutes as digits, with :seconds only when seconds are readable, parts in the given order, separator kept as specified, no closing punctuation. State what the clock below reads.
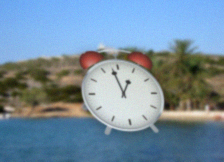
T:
12:58
